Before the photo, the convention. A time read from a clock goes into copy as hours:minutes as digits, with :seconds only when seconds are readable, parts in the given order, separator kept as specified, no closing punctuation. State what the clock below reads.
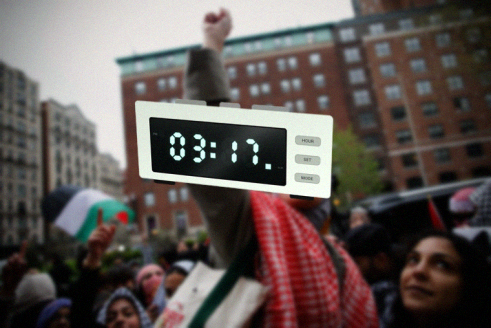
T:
3:17
